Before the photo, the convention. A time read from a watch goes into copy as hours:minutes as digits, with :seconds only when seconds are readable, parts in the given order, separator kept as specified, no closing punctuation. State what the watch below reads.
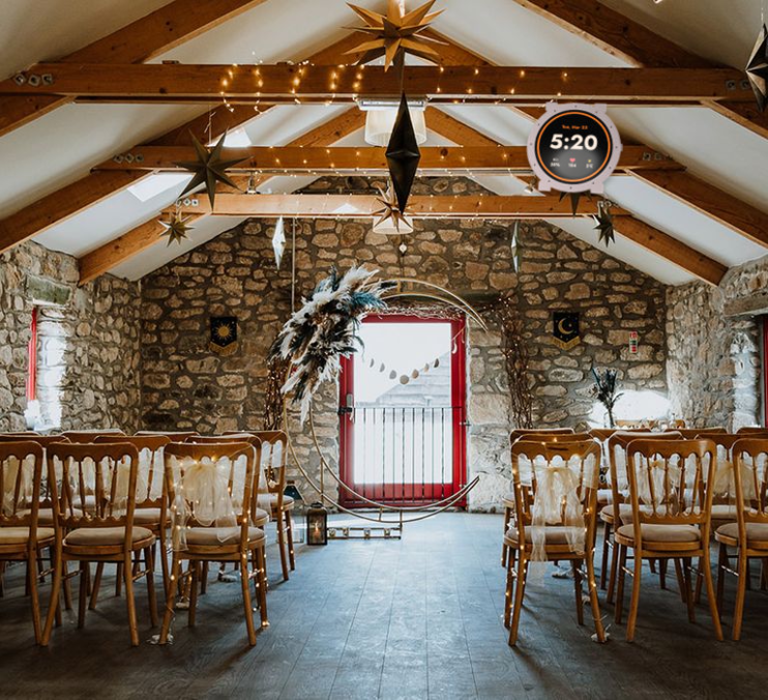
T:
5:20
